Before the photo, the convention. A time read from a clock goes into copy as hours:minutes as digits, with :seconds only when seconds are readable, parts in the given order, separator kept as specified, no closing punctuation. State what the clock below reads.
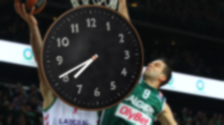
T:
7:41
